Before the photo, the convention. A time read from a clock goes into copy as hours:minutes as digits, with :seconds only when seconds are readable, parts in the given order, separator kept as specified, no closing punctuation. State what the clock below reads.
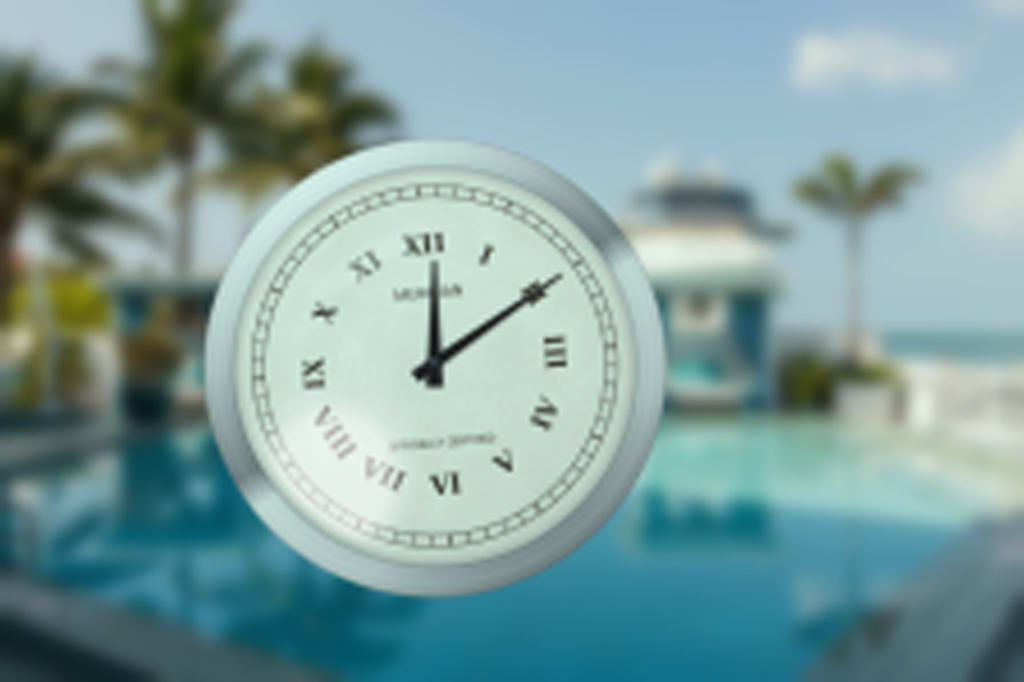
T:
12:10
